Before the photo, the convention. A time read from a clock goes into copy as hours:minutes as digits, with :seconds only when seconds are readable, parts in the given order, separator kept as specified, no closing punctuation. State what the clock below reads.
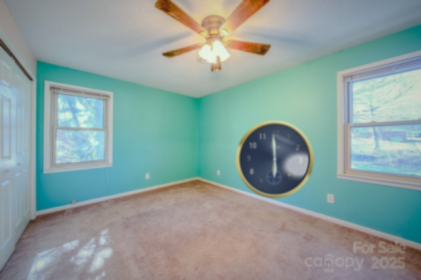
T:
5:59
